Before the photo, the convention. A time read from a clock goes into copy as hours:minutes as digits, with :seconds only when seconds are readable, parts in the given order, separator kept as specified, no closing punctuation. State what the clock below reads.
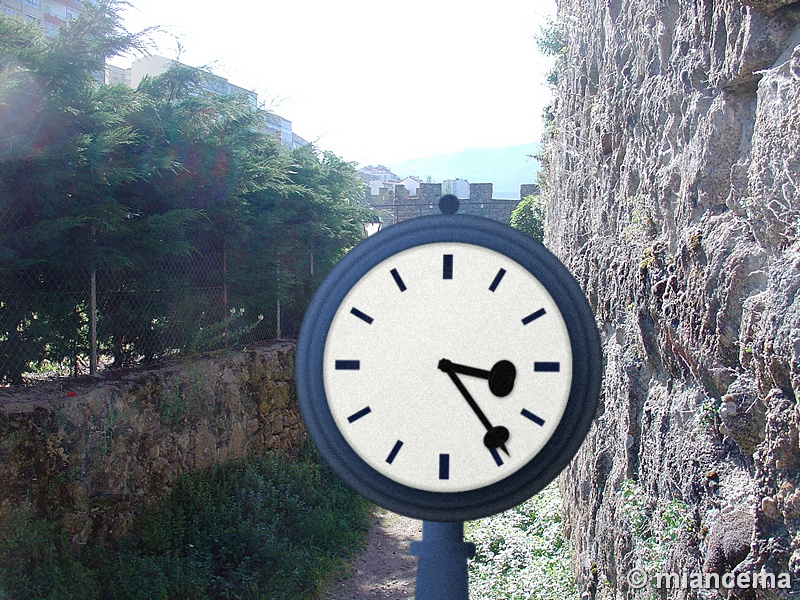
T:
3:24
